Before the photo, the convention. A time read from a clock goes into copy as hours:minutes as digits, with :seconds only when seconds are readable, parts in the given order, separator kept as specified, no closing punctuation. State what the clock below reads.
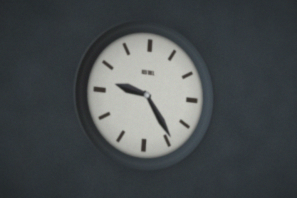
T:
9:24
